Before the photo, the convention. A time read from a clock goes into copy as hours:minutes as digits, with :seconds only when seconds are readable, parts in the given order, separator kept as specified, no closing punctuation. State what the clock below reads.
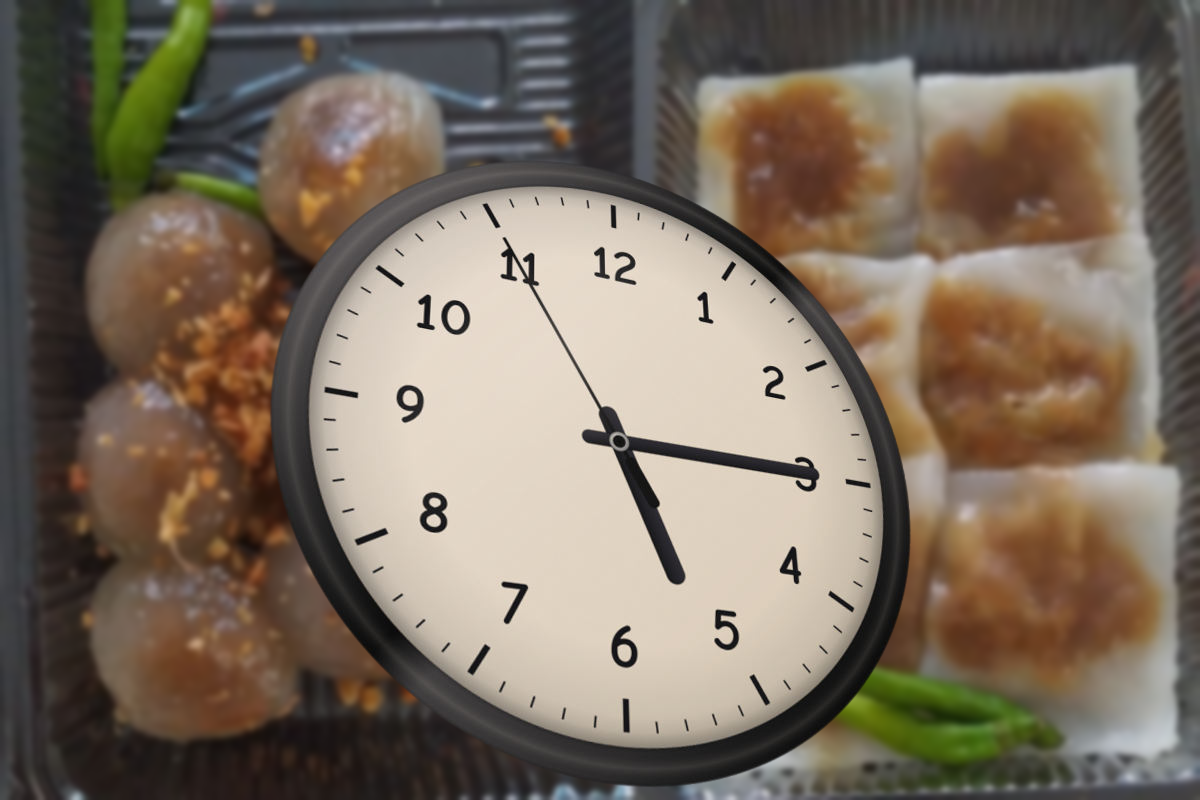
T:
5:14:55
